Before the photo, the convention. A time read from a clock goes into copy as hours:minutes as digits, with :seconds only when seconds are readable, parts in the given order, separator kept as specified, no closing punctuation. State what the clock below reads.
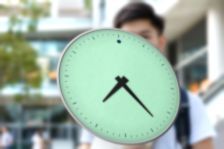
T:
7:23
